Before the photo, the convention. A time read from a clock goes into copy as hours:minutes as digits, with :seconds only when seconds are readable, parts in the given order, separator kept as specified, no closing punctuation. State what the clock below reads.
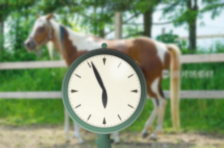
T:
5:56
